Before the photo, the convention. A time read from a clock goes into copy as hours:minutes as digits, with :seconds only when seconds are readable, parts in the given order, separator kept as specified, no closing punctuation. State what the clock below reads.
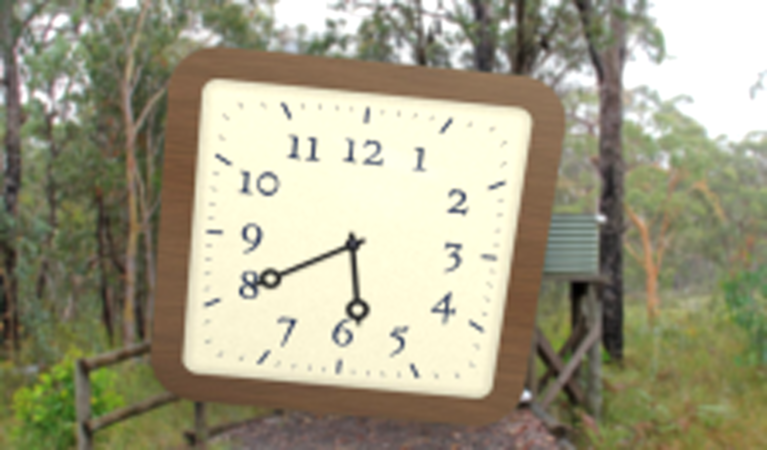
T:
5:40
